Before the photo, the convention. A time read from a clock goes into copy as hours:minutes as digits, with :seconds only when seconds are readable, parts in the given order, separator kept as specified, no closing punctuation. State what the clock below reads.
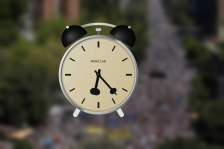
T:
6:23
